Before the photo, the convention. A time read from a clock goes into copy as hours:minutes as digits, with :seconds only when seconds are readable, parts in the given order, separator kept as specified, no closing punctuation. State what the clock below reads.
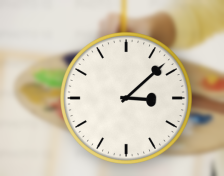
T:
3:08
